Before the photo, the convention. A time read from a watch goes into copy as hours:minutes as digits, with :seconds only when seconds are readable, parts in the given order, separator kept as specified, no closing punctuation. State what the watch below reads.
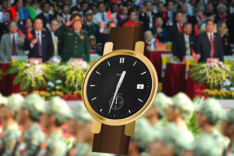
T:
12:32
